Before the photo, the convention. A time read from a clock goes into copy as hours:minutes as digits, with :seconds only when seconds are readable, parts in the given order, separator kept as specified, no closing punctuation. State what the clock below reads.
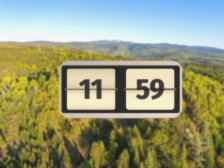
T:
11:59
